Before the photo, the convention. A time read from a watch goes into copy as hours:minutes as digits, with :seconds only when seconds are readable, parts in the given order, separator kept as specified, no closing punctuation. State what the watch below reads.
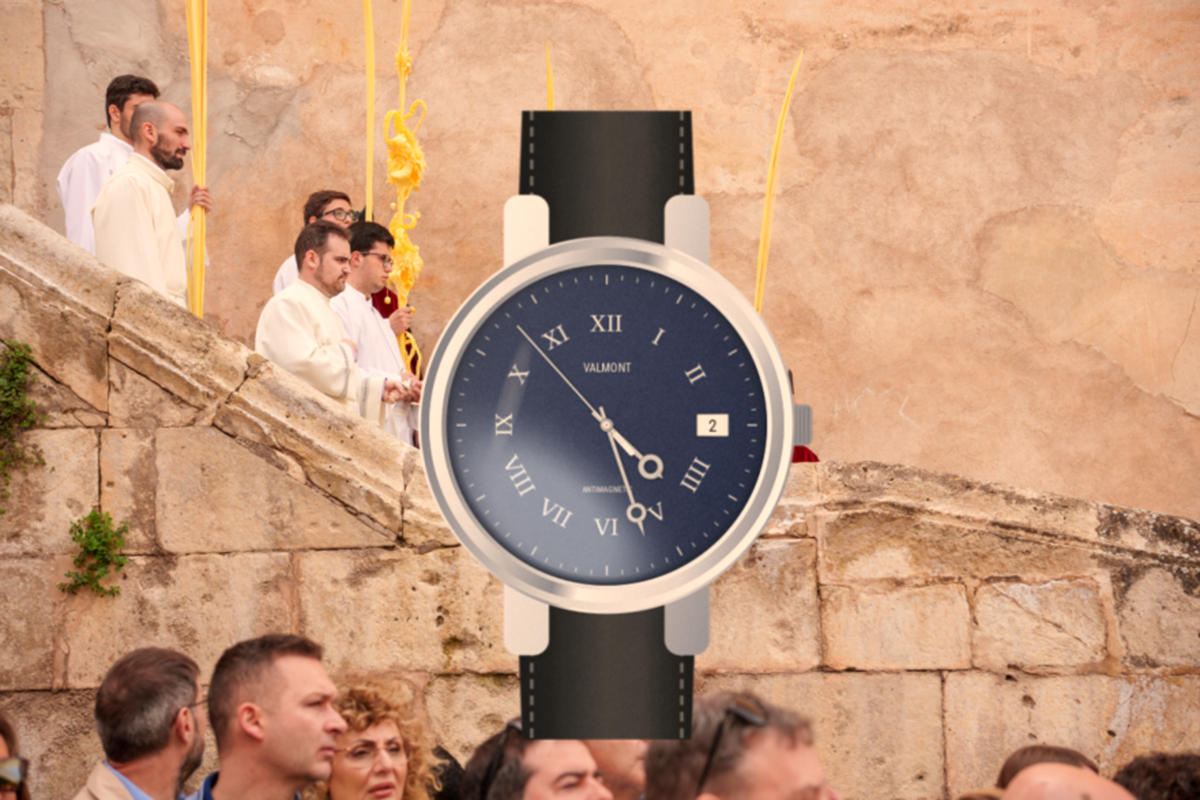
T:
4:26:53
